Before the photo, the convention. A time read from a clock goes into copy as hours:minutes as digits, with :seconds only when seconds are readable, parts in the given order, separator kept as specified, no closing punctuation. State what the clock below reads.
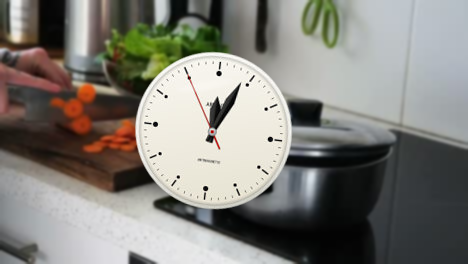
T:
12:03:55
